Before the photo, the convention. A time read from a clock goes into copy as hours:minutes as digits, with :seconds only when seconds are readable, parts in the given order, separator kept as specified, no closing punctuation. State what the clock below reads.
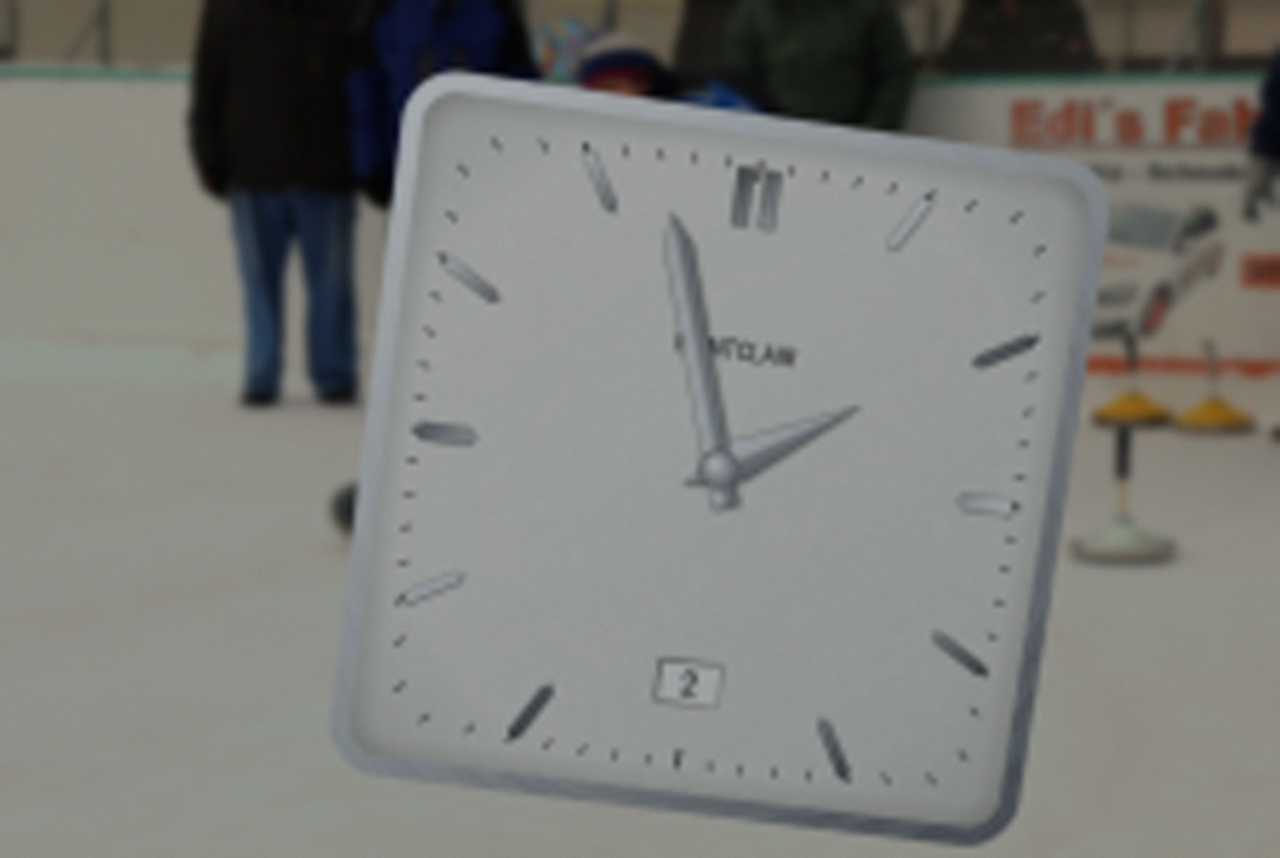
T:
1:57
